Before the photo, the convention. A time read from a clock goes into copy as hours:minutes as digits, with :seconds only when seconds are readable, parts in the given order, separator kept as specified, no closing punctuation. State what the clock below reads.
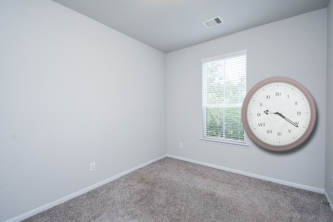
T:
9:21
